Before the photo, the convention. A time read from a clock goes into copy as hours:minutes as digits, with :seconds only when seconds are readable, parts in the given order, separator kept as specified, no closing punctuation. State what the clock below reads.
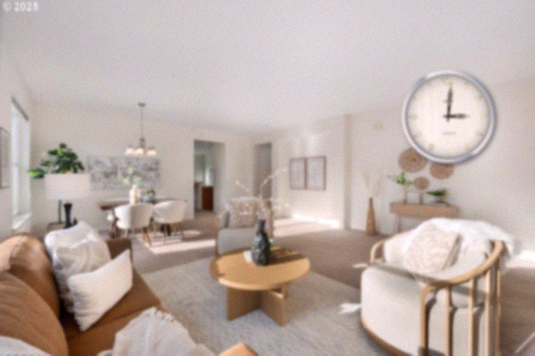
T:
3:01
